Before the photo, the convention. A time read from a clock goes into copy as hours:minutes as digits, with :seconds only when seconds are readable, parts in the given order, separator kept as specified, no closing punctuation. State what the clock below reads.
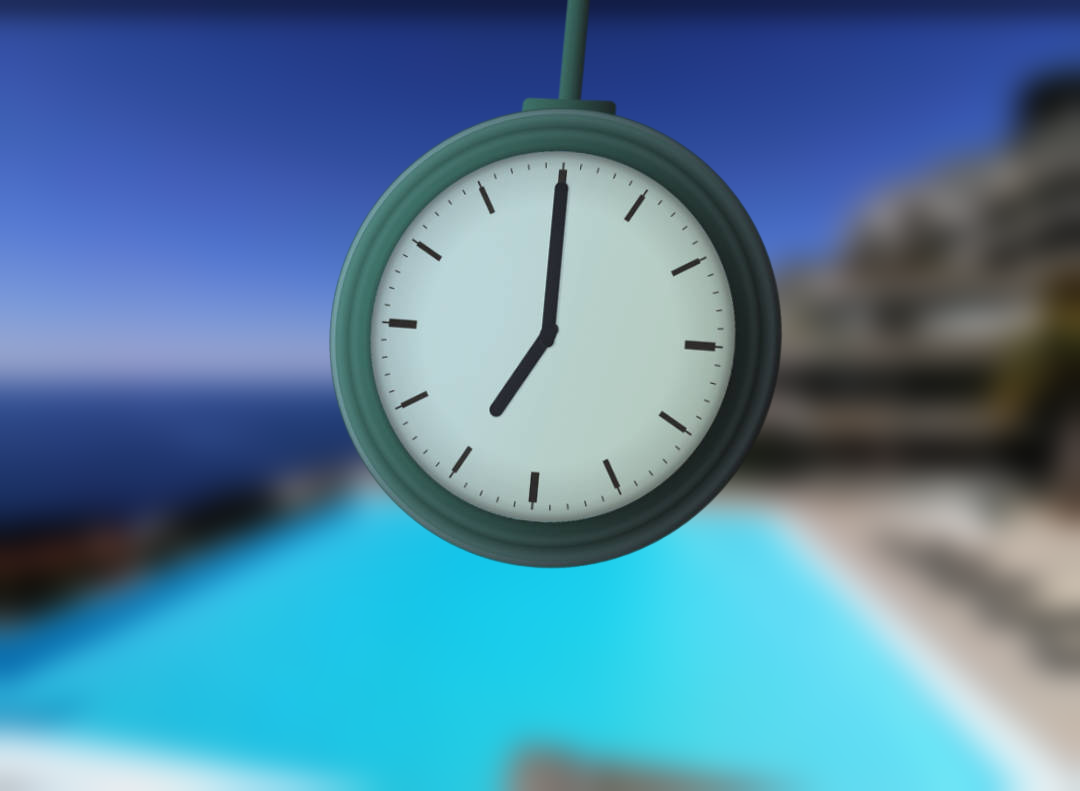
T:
7:00
